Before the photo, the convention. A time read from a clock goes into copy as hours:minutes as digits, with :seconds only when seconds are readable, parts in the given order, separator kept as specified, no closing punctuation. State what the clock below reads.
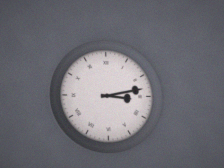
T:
3:13
